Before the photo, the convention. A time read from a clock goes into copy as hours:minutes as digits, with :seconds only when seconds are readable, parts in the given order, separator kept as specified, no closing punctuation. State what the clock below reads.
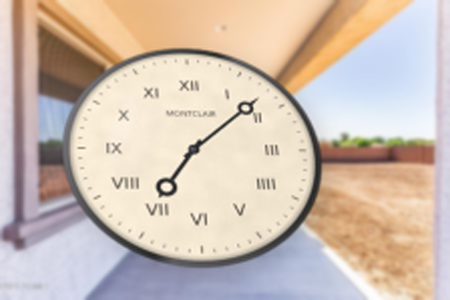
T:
7:08
